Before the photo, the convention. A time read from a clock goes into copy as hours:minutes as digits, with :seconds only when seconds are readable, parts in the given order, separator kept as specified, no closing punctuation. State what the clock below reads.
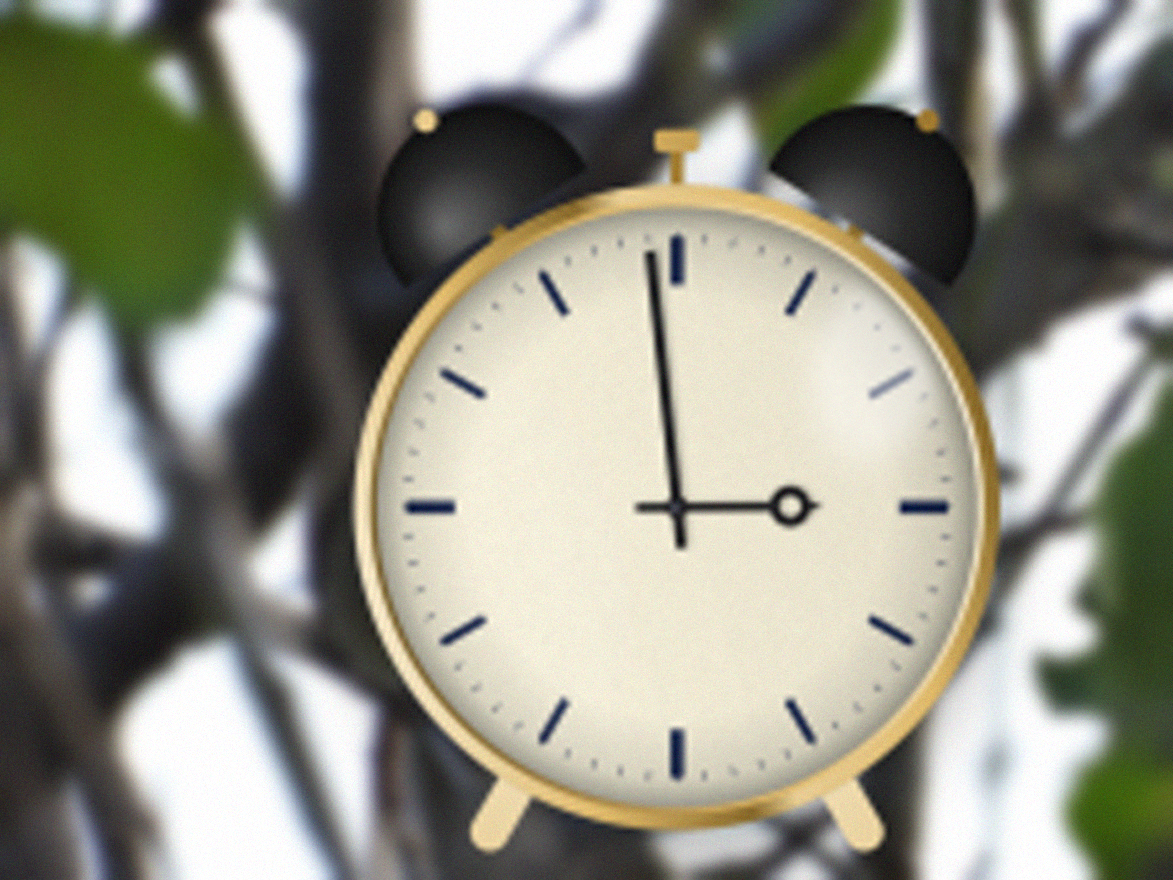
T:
2:59
